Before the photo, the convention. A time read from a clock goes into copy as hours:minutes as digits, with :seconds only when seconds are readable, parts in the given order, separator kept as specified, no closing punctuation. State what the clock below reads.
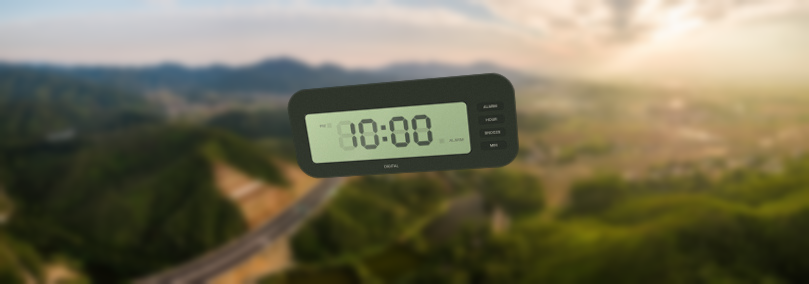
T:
10:00
